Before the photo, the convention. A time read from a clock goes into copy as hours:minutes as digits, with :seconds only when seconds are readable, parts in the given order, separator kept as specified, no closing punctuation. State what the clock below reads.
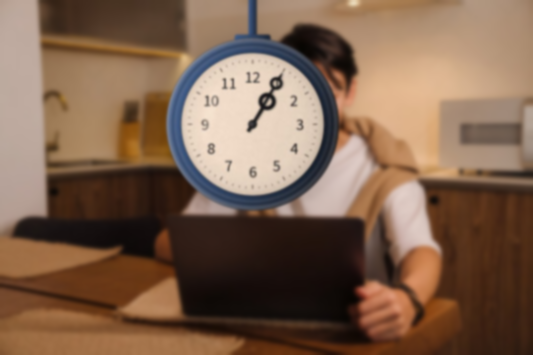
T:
1:05
